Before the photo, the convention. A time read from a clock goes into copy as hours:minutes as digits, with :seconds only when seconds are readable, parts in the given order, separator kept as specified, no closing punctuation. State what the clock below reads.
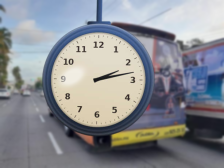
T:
2:13
